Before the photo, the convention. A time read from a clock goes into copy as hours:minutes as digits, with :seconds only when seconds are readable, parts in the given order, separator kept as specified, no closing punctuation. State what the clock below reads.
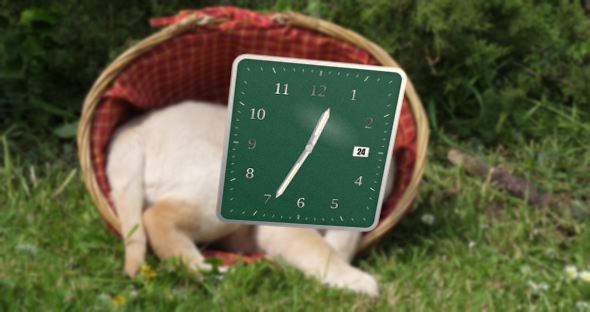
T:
12:34
